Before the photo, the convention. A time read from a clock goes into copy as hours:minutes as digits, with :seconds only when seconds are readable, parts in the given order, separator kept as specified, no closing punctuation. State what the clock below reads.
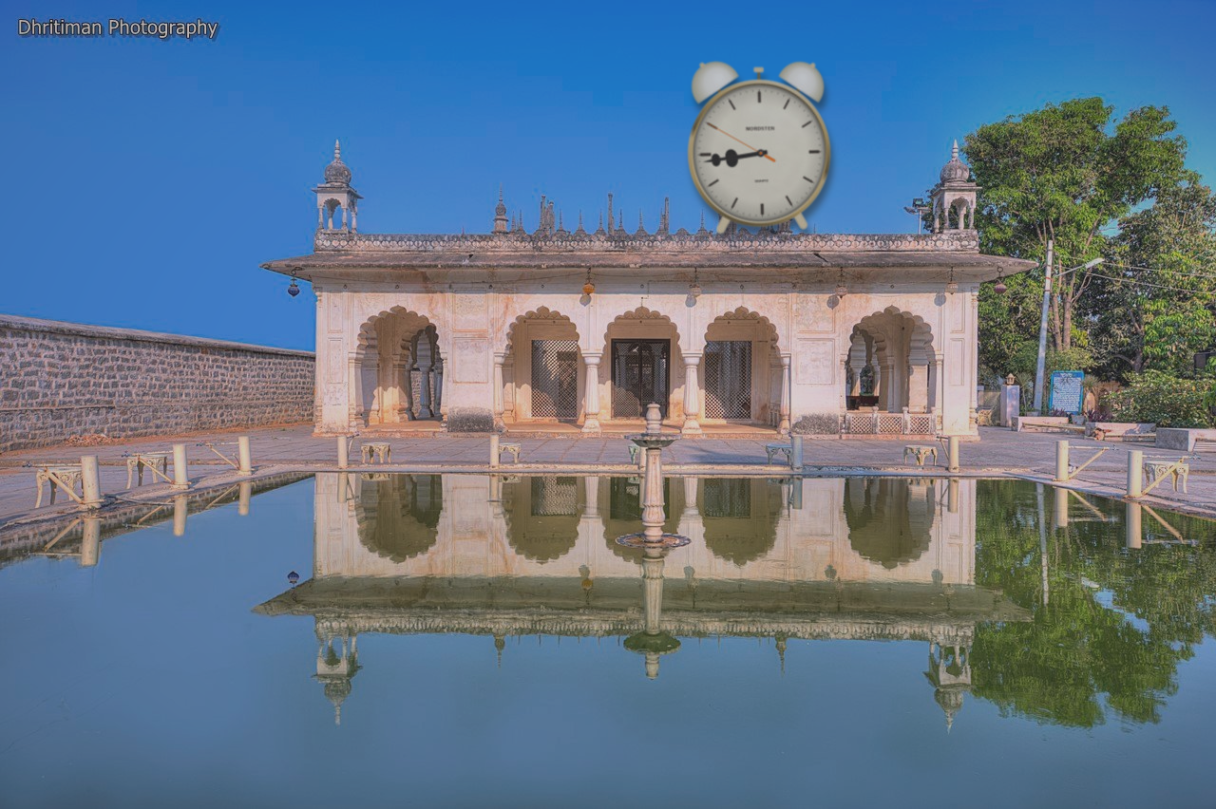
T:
8:43:50
